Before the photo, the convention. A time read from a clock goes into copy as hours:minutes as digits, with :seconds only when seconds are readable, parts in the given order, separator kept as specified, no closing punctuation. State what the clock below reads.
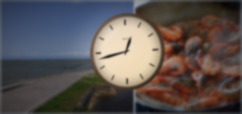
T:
12:43
